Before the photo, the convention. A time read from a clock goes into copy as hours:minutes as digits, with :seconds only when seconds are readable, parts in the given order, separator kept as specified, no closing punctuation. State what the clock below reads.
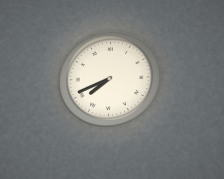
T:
7:41
